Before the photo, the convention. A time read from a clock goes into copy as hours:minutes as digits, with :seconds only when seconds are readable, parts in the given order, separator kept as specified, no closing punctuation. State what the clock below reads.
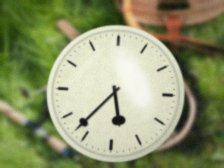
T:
5:37
